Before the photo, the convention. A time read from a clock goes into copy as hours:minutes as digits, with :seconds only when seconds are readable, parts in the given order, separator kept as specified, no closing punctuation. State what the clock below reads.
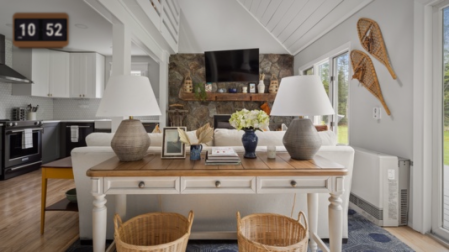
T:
10:52
